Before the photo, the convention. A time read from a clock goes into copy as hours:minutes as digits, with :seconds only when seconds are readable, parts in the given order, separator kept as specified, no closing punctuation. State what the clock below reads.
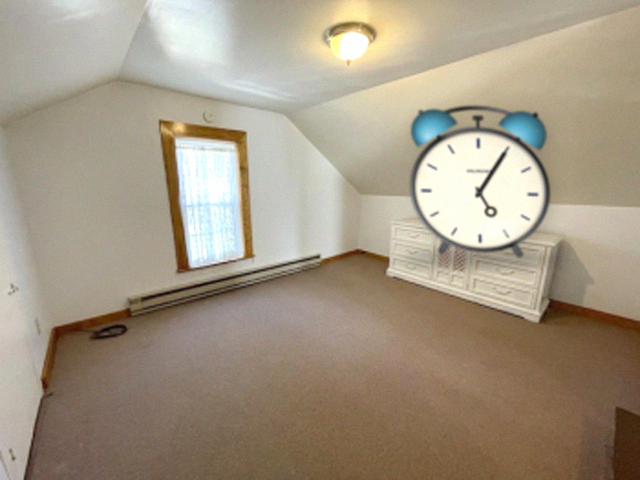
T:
5:05
